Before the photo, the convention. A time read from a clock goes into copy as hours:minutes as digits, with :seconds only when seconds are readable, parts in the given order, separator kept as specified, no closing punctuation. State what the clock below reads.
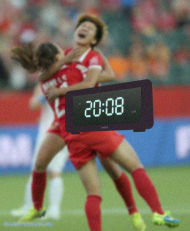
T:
20:08
